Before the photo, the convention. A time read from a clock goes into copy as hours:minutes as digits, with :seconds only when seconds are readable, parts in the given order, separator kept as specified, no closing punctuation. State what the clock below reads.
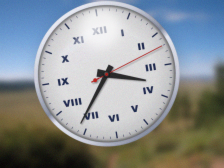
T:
3:36:12
